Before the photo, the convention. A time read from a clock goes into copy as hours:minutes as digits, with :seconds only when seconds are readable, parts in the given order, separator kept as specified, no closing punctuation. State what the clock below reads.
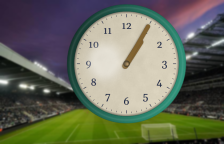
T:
1:05
